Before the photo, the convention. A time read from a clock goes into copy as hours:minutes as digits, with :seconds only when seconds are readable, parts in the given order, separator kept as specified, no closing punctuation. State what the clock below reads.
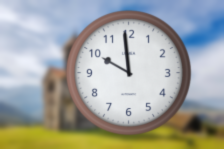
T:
9:59
